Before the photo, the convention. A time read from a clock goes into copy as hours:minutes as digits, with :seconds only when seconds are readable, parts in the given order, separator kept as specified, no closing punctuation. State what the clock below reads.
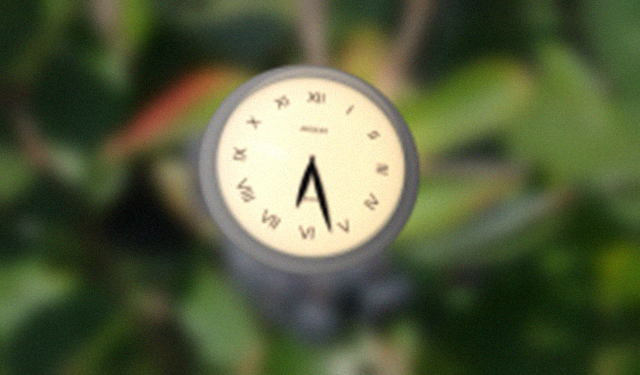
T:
6:27
